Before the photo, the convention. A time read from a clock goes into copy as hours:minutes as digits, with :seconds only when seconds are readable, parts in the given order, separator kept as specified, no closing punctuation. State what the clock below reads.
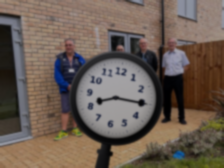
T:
8:15
